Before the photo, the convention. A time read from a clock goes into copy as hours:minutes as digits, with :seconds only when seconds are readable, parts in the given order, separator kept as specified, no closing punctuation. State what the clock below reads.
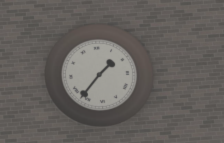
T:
1:37
